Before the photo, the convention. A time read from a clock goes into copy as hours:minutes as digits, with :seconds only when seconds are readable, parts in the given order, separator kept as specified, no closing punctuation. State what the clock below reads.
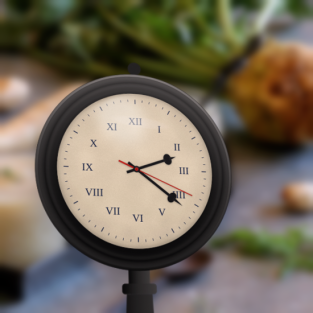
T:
2:21:19
